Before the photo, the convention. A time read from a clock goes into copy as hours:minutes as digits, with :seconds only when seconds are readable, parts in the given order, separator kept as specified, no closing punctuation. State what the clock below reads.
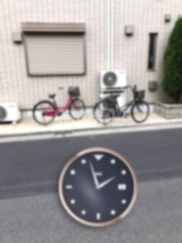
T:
1:57
